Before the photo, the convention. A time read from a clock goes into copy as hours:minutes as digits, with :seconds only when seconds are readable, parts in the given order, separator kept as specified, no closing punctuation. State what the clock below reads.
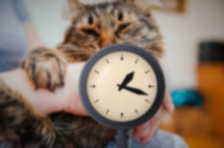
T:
1:18
